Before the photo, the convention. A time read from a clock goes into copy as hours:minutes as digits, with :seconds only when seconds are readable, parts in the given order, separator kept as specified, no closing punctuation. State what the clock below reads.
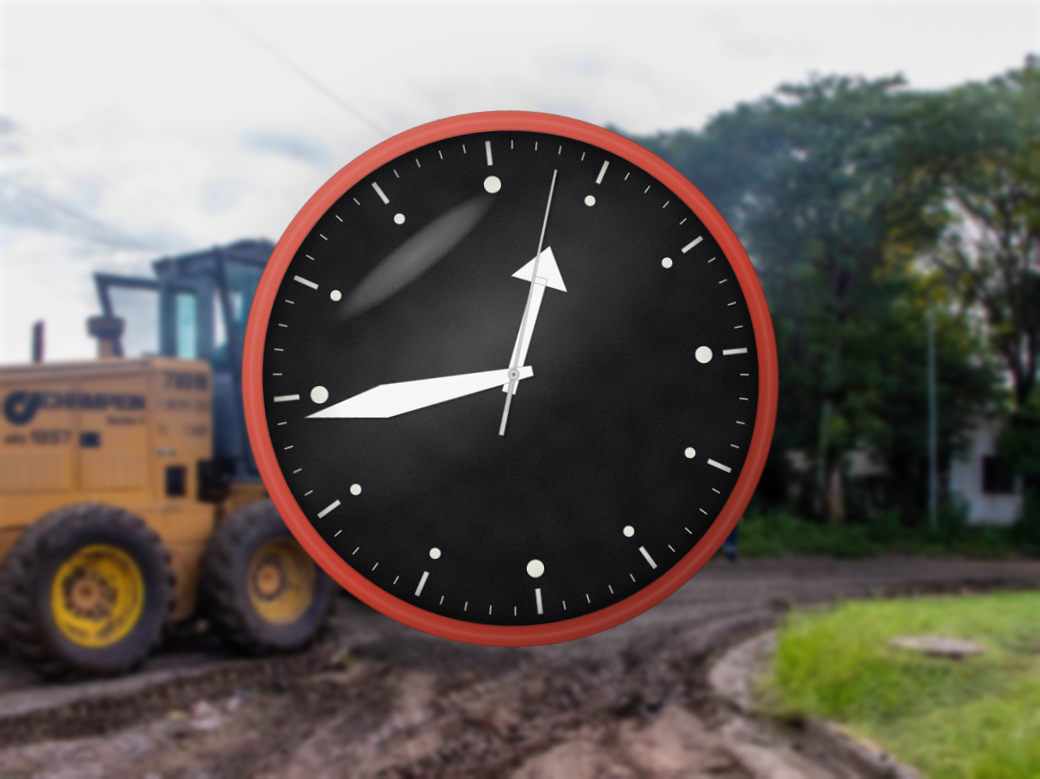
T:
12:44:03
